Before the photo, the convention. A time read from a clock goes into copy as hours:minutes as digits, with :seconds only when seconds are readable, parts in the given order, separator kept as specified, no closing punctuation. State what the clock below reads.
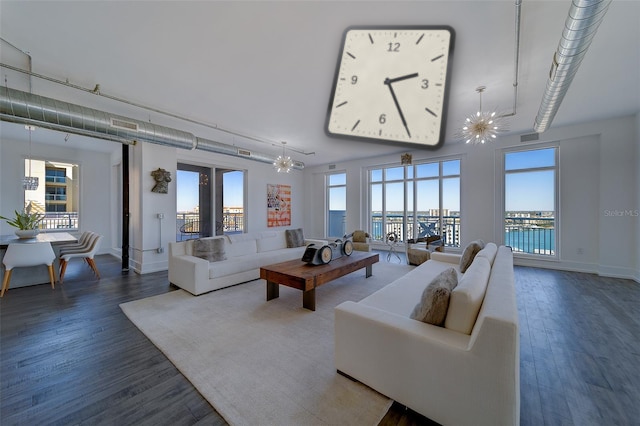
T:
2:25
